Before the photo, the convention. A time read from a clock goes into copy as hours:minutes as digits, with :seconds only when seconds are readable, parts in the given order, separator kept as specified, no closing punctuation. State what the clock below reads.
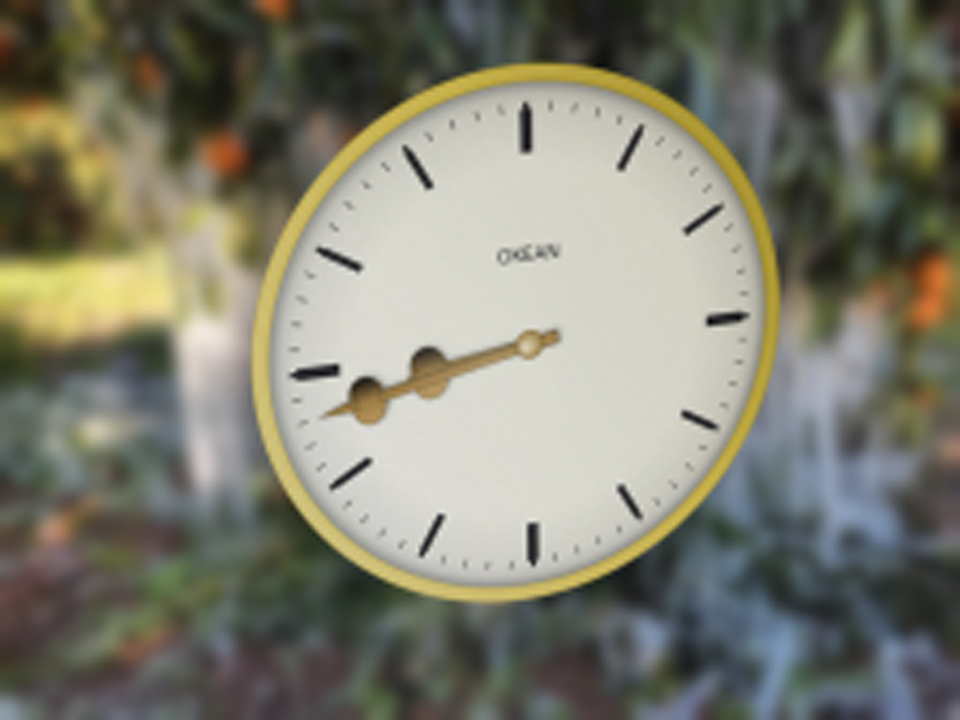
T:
8:43
